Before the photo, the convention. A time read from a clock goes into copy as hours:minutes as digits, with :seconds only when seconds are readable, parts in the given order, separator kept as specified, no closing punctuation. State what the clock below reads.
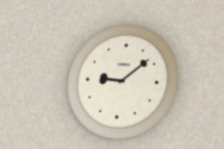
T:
9:08
